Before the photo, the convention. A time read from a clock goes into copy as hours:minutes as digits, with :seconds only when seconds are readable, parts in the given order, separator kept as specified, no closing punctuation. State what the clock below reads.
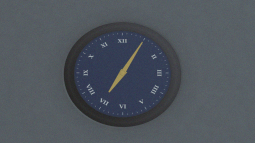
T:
7:05
